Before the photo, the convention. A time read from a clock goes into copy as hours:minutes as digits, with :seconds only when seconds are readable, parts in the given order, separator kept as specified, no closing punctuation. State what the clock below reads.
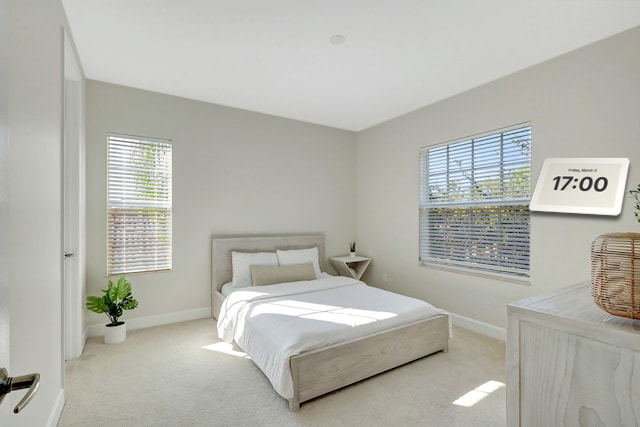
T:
17:00
